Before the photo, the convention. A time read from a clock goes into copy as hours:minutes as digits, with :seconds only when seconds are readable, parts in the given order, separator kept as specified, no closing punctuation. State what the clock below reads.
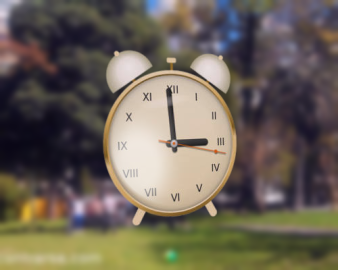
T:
2:59:17
